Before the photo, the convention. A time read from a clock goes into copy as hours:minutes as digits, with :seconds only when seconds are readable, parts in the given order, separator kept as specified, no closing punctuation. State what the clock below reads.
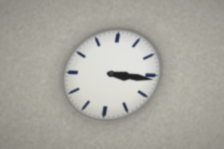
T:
3:16
